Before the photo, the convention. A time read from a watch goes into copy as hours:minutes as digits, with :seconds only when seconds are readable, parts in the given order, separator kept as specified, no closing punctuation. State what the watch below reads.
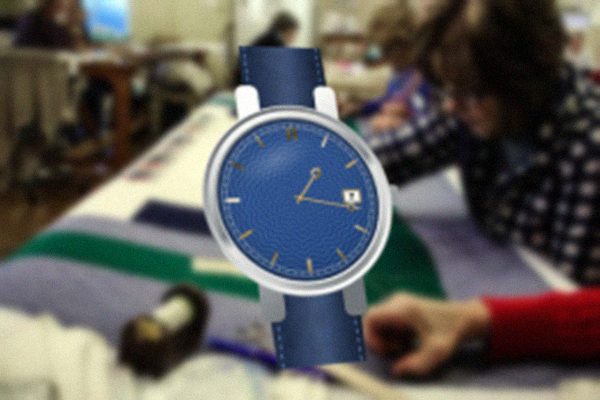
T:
1:17
